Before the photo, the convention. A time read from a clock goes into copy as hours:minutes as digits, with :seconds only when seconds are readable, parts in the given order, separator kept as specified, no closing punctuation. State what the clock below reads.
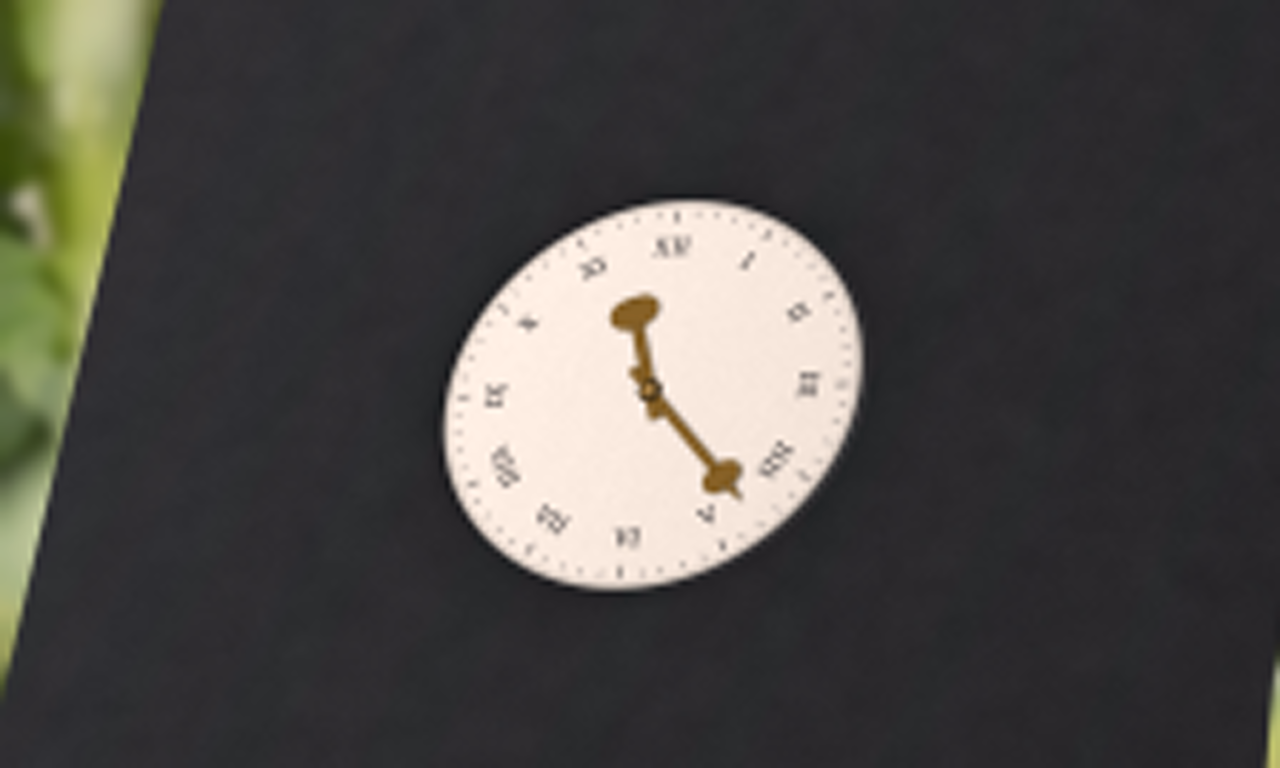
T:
11:23
